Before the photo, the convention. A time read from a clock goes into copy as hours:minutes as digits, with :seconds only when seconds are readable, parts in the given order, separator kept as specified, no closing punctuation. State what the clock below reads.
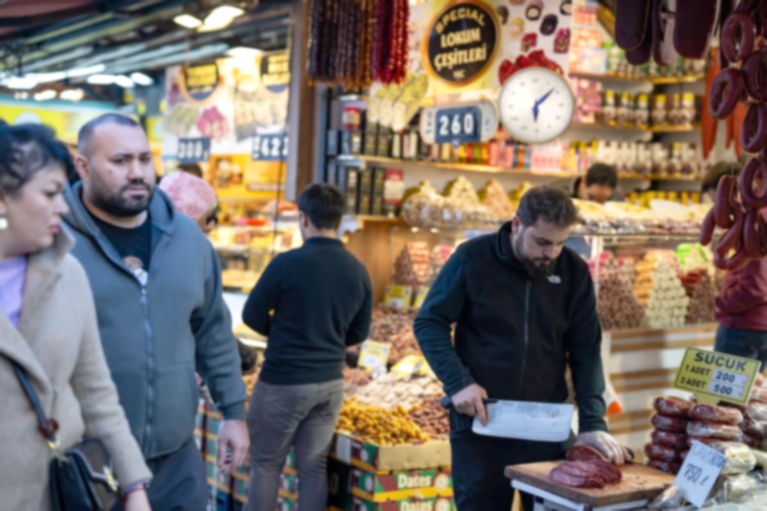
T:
6:08
